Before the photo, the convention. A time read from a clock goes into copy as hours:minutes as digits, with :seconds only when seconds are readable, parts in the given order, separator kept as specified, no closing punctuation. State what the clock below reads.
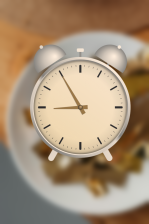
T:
8:55
